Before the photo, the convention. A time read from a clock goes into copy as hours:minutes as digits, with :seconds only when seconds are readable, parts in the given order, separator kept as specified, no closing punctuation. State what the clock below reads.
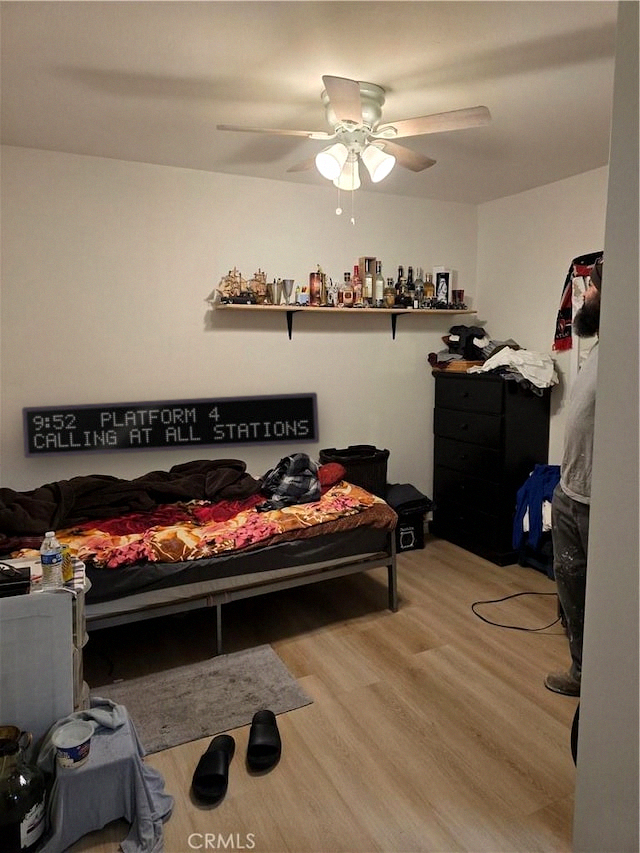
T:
9:52
